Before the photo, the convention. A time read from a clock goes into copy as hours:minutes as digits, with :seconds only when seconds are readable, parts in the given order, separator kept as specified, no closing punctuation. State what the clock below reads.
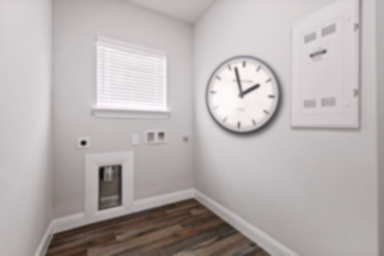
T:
1:57
